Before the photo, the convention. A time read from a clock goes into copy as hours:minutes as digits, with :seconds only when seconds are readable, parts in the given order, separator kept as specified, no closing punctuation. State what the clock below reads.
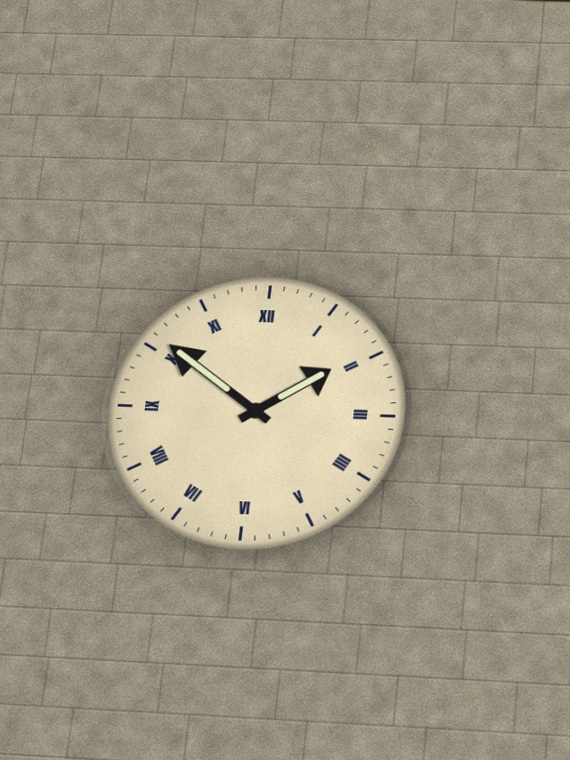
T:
1:51
